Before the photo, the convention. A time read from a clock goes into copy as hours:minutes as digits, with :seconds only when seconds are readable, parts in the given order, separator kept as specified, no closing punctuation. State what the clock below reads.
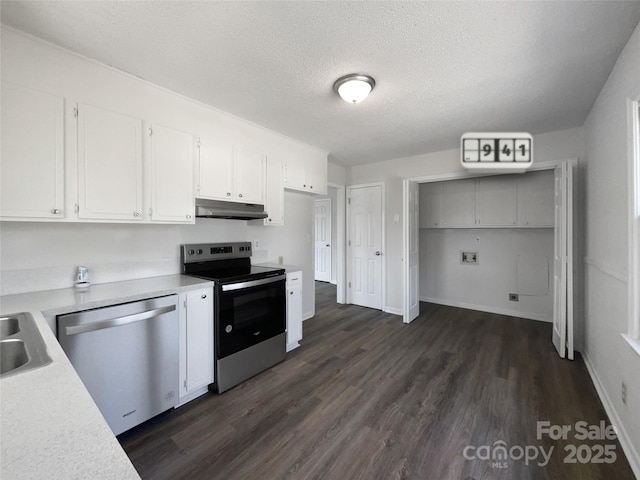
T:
9:41
